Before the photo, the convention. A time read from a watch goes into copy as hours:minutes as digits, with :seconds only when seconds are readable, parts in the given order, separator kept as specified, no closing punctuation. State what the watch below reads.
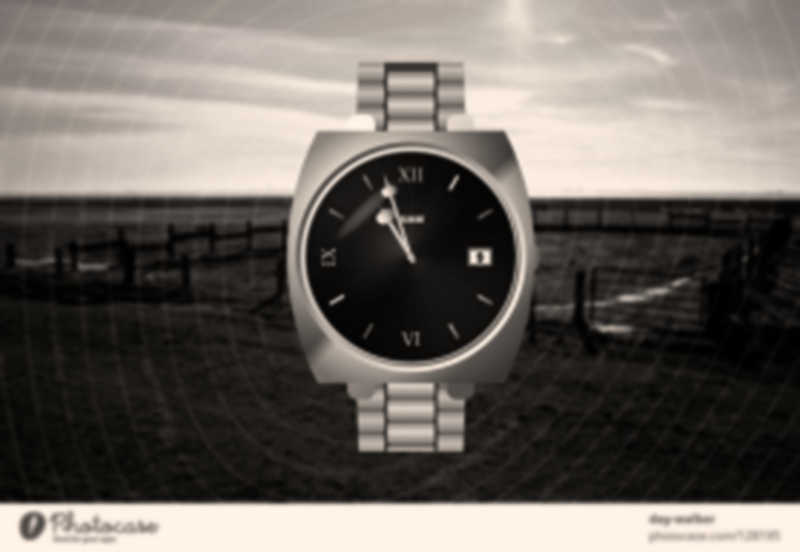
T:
10:57
